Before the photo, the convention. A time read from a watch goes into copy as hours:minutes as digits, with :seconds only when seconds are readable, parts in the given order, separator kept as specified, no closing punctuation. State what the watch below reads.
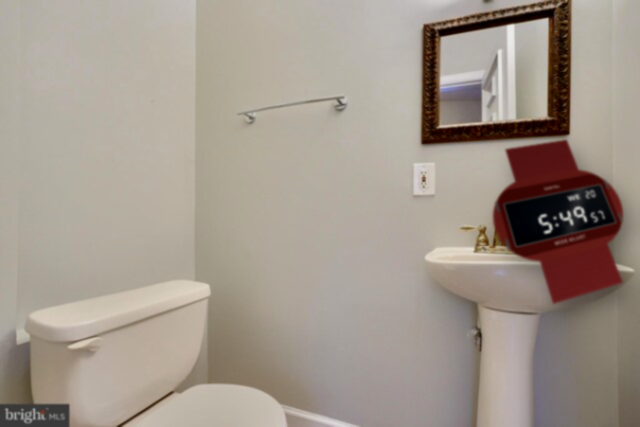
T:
5:49
